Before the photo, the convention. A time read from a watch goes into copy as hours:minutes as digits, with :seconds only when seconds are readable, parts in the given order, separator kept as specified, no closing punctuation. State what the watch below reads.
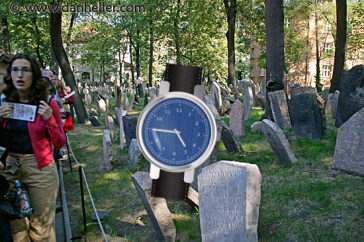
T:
4:45
